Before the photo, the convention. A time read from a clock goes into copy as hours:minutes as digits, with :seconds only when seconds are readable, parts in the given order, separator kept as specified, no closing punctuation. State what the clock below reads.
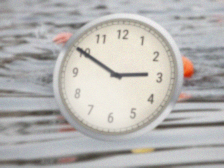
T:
2:50
